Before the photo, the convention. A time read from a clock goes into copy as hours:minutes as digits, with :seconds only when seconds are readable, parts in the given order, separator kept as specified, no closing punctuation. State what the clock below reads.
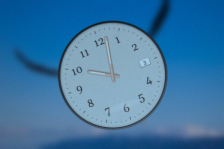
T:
10:02
